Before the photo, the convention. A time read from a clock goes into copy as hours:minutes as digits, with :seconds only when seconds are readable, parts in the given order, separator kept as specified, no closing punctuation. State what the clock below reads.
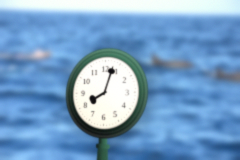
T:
8:03
